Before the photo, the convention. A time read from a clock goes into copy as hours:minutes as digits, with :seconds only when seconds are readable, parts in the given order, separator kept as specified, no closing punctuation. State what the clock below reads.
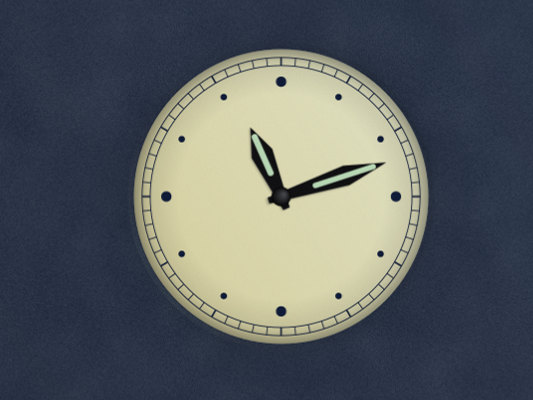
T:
11:12
